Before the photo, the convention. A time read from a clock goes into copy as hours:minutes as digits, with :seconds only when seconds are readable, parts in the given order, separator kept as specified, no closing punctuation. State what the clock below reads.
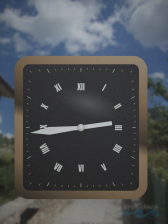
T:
2:44
